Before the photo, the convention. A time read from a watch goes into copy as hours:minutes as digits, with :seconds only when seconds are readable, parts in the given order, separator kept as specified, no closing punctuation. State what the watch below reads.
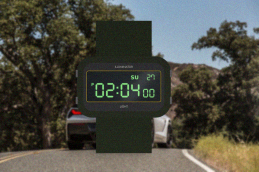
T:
2:04:00
